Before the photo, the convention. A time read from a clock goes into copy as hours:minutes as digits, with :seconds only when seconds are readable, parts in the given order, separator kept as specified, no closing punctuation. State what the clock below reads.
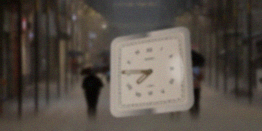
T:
7:46
